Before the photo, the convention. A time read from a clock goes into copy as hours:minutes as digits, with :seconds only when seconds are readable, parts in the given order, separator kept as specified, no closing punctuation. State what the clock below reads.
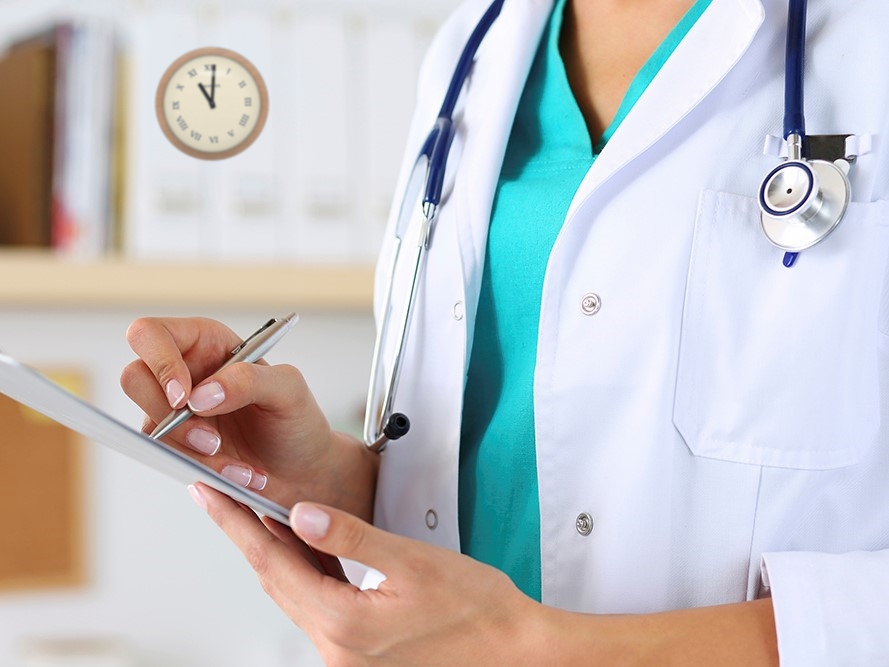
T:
11:01
